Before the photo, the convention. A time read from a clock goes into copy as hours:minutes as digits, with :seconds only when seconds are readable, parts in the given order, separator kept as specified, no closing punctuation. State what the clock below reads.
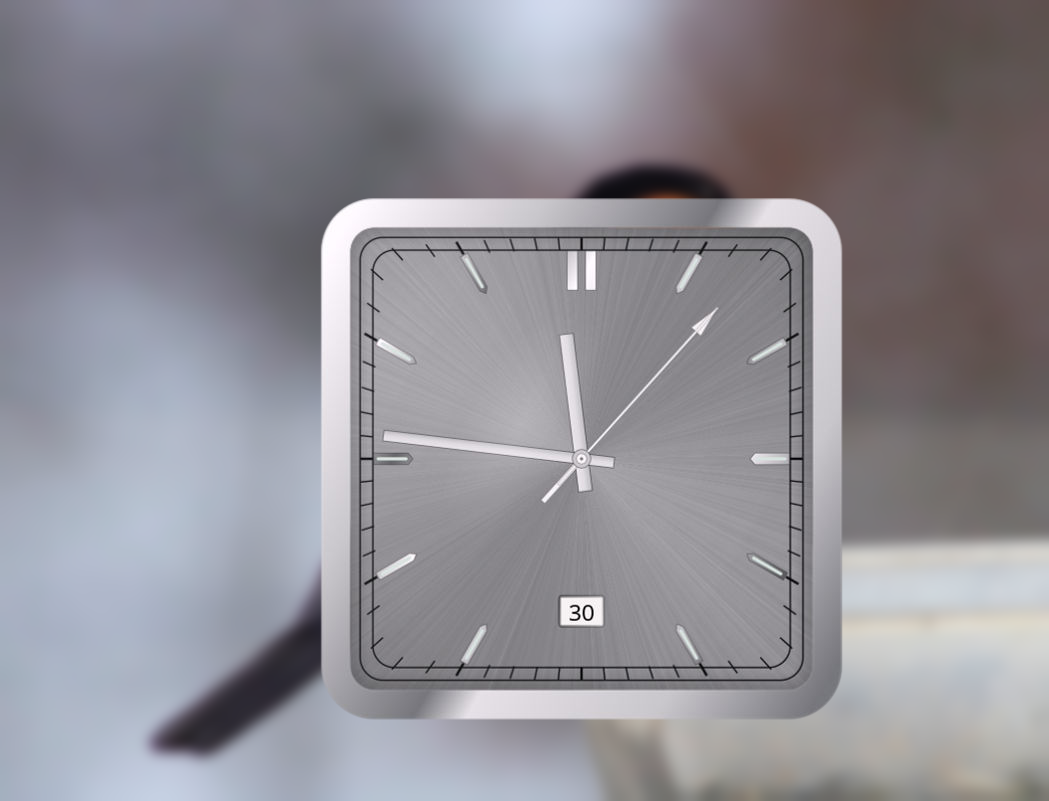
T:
11:46:07
